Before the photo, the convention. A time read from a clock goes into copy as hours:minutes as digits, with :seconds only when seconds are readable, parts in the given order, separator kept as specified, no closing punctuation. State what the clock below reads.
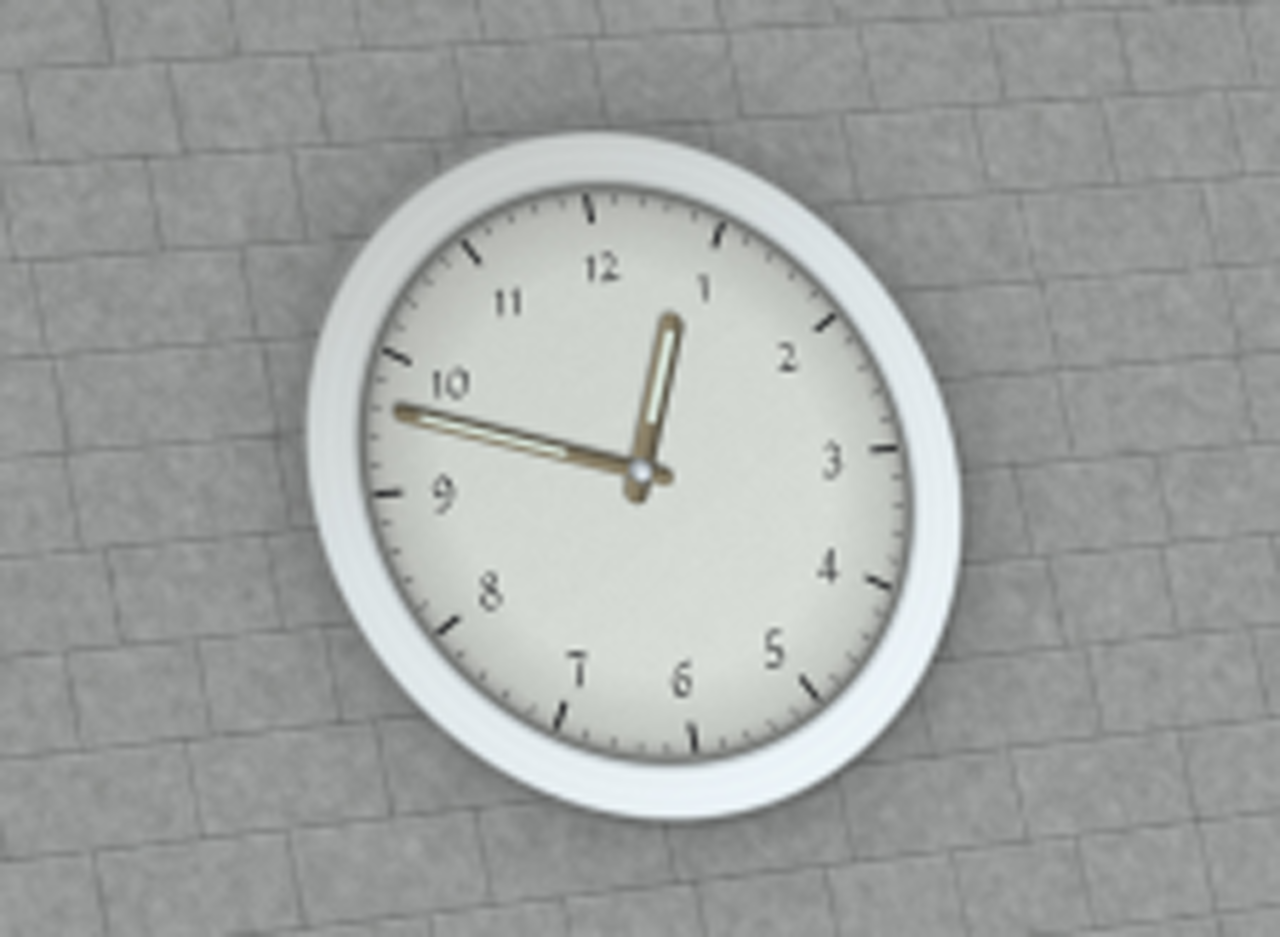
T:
12:48
